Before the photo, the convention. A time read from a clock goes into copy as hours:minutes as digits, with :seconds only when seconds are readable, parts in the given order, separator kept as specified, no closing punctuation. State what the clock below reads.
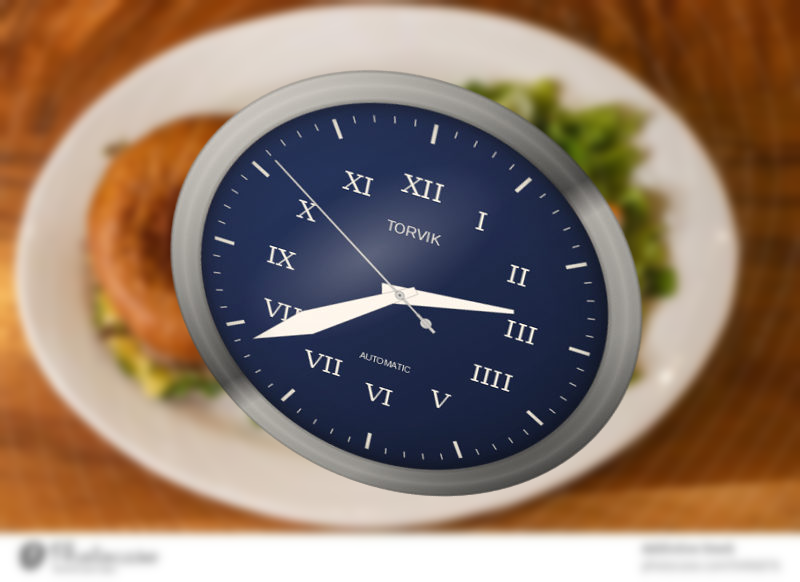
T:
2:38:51
